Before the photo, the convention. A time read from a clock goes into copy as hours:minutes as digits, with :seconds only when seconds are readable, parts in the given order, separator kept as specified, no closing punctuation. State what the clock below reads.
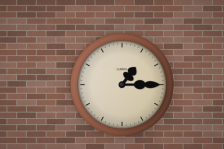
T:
1:15
